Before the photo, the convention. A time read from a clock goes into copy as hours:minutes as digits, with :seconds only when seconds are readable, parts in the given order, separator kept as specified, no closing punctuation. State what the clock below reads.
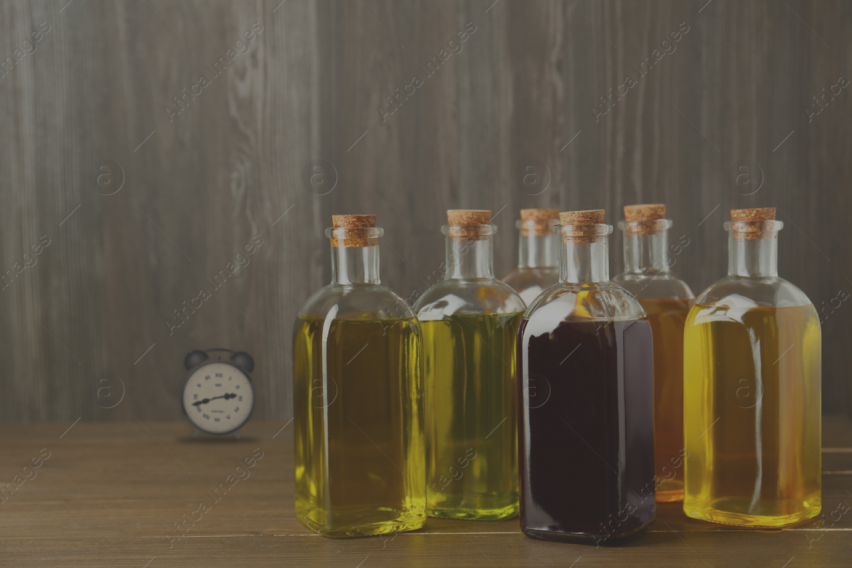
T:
2:42
